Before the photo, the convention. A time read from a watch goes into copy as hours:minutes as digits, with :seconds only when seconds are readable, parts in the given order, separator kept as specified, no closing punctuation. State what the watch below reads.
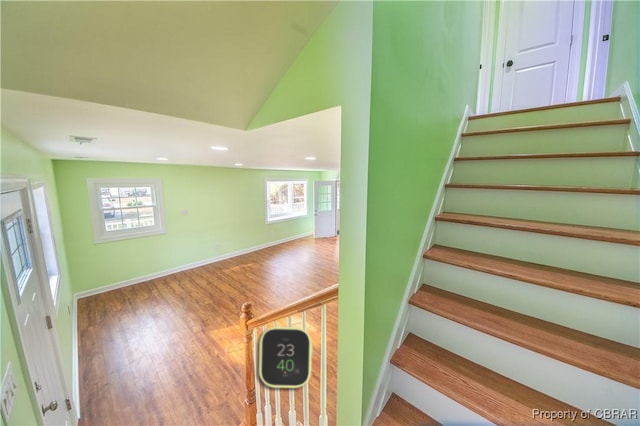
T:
23:40
